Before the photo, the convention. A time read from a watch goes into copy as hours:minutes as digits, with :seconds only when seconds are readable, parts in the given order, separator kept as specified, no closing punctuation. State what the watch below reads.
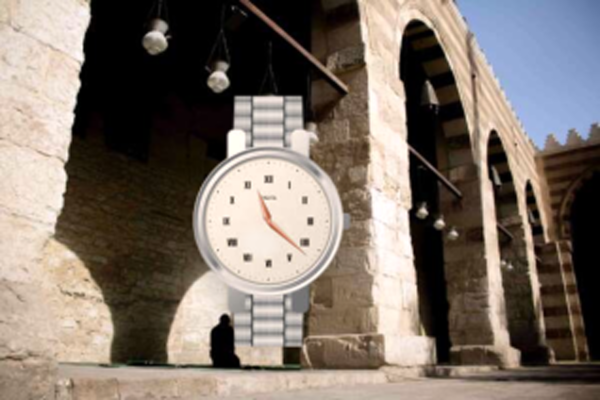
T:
11:22
